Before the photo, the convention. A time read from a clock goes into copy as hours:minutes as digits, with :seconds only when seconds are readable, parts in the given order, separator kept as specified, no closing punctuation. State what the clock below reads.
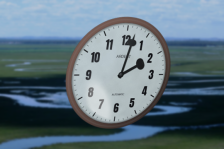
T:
2:02
